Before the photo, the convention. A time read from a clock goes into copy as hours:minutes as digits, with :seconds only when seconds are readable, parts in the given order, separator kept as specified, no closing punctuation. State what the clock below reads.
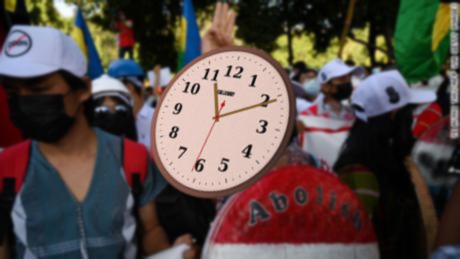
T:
11:10:31
